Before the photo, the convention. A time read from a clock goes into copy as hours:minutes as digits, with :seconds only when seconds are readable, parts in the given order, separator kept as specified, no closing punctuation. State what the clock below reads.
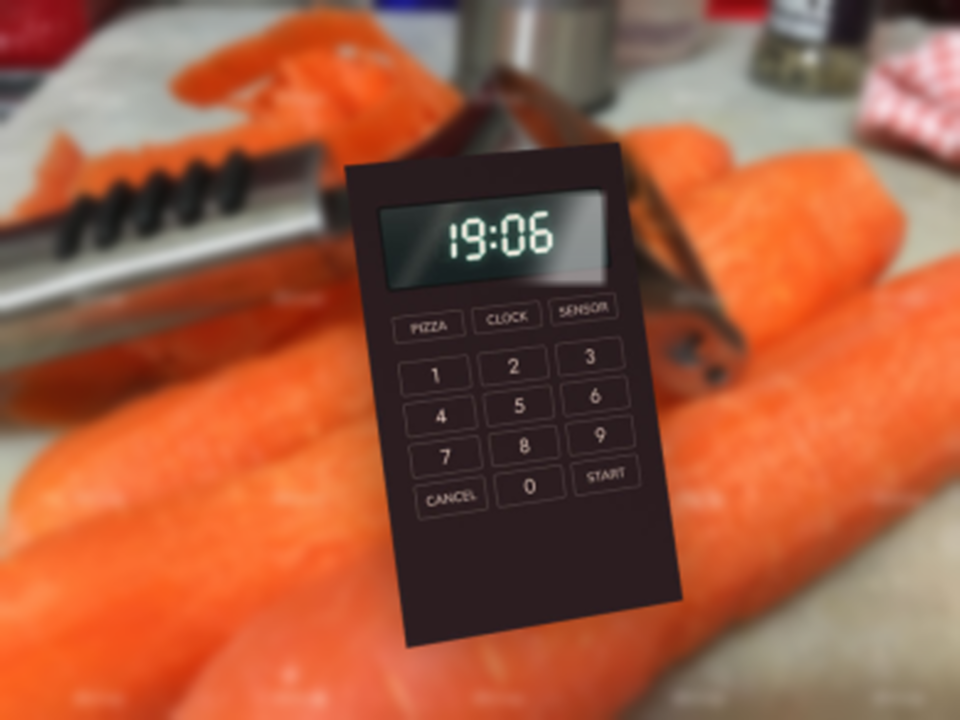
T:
19:06
